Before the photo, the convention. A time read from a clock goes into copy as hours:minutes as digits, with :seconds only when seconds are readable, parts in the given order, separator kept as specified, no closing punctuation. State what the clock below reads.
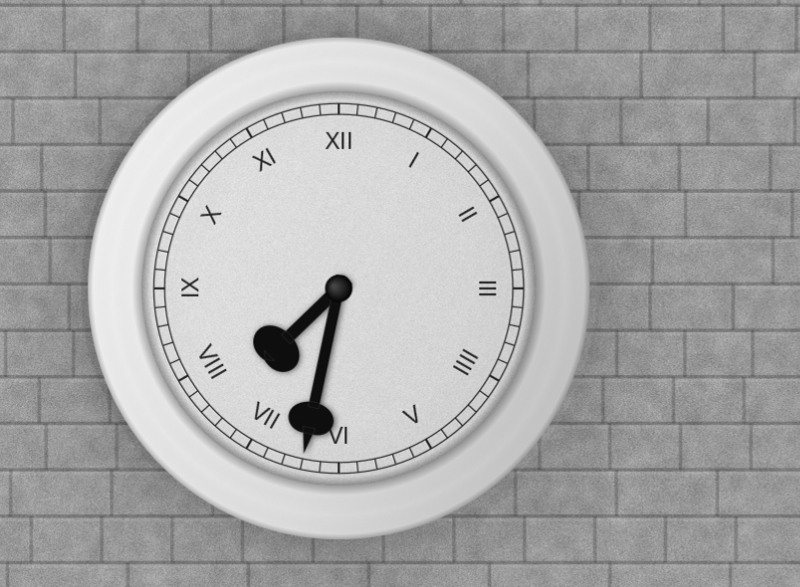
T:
7:32
